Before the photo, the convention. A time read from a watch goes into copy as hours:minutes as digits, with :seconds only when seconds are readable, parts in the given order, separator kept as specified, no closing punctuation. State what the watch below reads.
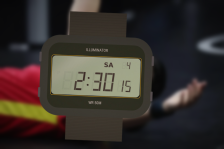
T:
2:30:15
